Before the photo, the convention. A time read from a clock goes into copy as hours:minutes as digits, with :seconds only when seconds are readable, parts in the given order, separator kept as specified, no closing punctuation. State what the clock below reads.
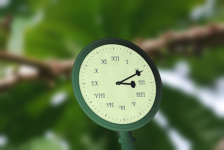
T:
3:11
